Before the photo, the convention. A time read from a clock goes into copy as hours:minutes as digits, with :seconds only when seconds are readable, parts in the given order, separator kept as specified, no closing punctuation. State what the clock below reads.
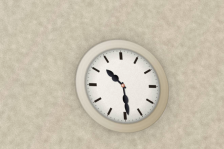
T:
10:29
